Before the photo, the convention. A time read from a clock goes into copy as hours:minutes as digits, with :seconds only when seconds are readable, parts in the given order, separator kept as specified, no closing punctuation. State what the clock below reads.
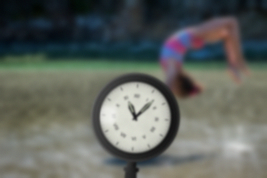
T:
11:07
